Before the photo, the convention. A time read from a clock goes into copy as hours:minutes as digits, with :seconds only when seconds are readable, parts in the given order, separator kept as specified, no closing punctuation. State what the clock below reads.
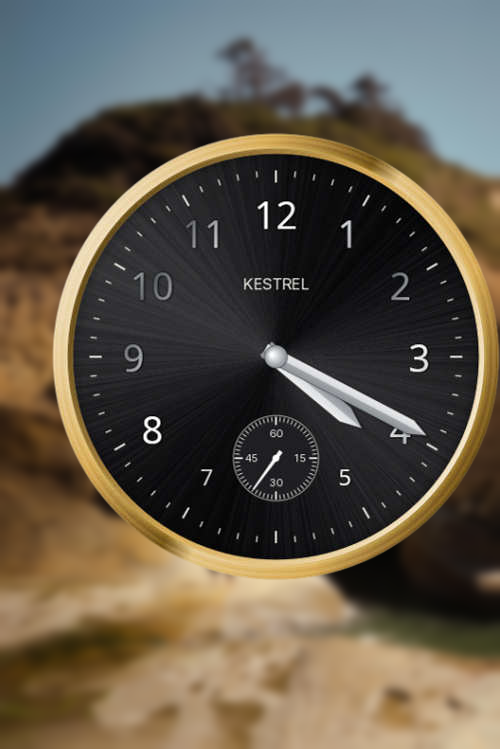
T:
4:19:36
